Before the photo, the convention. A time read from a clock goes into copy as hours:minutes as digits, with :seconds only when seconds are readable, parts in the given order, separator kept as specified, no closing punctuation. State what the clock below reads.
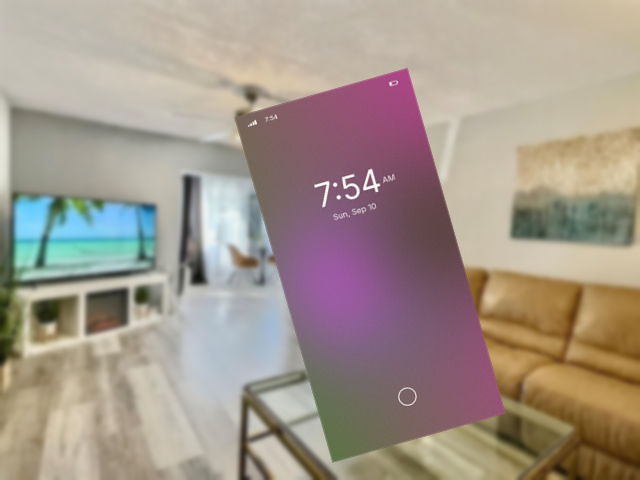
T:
7:54
